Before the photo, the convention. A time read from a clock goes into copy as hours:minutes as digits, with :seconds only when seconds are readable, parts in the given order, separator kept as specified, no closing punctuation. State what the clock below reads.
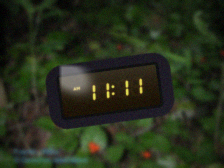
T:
11:11
